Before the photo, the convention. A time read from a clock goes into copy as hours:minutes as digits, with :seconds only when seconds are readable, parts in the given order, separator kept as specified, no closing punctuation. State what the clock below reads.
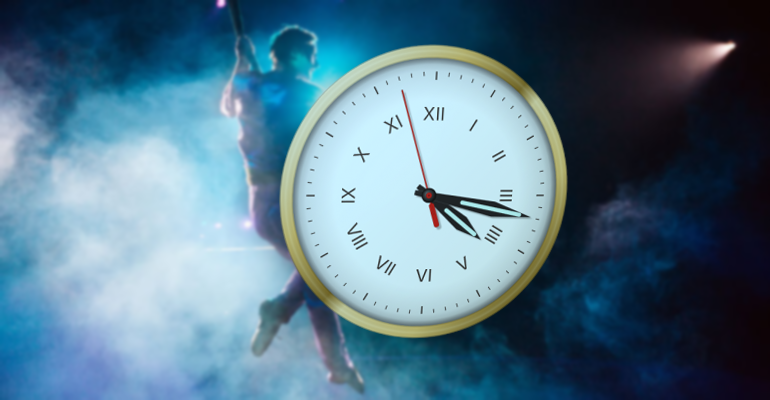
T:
4:16:57
